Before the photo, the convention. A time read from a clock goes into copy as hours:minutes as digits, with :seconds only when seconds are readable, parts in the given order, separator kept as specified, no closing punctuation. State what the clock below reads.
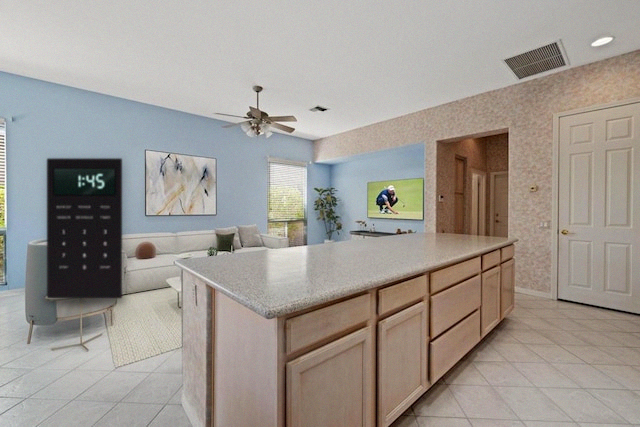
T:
1:45
